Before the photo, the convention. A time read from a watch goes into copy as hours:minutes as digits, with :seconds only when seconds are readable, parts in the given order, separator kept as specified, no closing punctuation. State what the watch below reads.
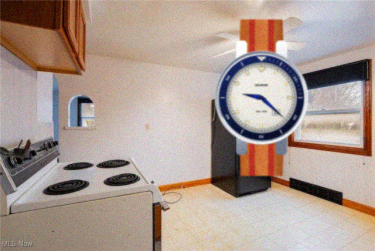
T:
9:22
